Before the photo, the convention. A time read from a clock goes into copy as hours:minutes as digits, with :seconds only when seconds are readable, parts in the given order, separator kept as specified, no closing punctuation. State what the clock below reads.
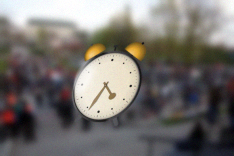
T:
4:34
